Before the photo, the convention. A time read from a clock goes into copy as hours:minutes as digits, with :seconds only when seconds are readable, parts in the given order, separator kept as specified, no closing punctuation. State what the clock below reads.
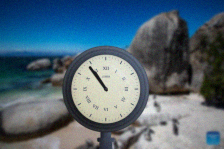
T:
10:54
